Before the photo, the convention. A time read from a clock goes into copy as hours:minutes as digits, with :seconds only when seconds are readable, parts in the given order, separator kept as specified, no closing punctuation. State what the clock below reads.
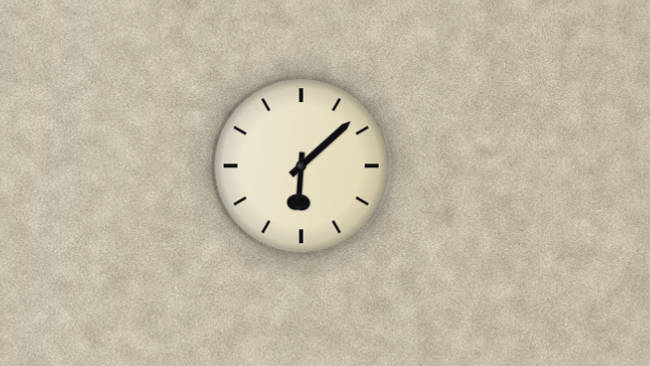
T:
6:08
